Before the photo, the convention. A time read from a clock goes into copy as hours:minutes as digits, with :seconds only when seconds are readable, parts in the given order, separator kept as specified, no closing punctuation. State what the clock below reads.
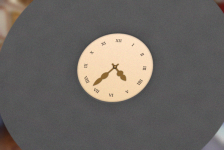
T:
4:37
